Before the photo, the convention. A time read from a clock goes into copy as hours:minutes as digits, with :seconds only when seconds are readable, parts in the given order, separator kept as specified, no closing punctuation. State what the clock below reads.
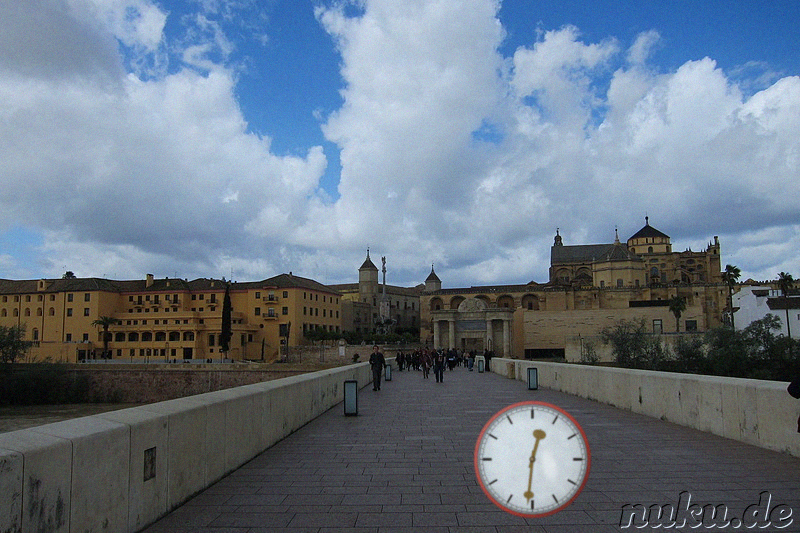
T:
12:31
